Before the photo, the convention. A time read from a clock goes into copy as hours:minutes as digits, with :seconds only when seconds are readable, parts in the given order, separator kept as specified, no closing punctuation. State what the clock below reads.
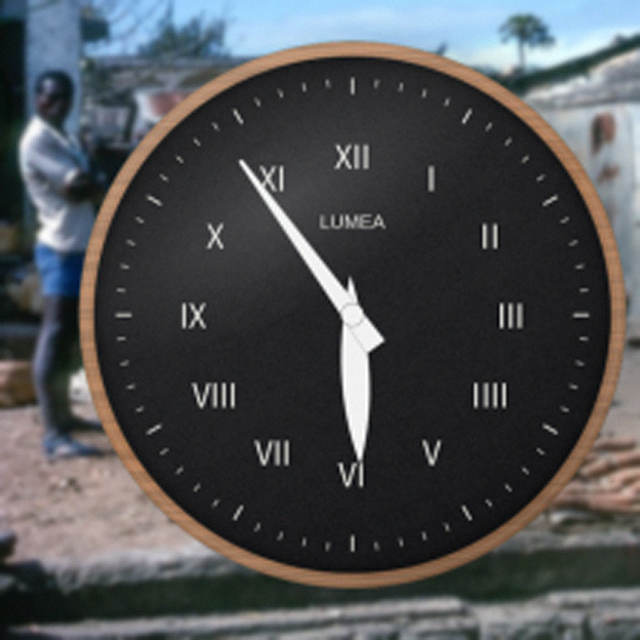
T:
5:54
